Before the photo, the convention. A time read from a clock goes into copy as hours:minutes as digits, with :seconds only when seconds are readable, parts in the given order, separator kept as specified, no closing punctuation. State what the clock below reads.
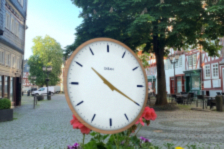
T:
10:20
